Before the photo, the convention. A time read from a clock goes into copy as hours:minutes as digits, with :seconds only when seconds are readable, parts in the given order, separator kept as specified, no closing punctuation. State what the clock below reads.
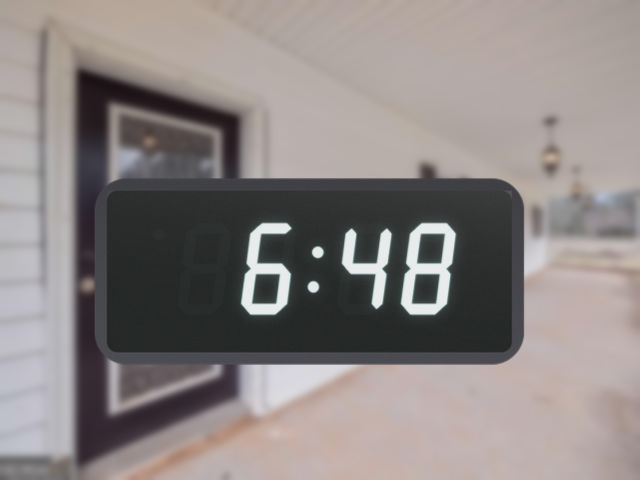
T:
6:48
